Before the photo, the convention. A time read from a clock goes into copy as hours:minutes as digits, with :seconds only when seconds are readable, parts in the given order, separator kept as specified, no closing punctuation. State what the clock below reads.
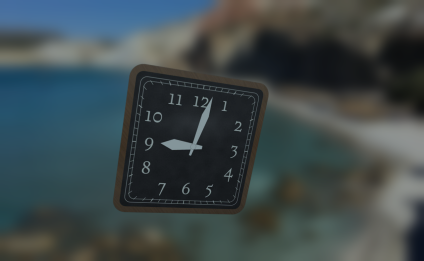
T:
9:02
